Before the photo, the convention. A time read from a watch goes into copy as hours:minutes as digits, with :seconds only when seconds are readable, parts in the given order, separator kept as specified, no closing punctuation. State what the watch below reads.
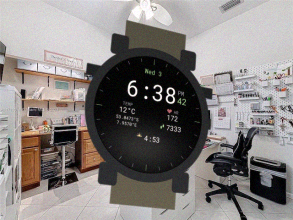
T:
6:38:42
